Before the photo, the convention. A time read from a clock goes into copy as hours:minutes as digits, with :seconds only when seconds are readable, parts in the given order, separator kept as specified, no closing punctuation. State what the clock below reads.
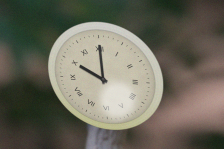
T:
10:00
